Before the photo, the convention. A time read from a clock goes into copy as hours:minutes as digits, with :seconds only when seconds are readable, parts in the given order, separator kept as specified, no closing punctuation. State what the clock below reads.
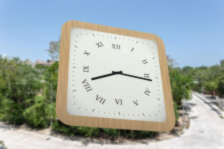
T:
8:16
